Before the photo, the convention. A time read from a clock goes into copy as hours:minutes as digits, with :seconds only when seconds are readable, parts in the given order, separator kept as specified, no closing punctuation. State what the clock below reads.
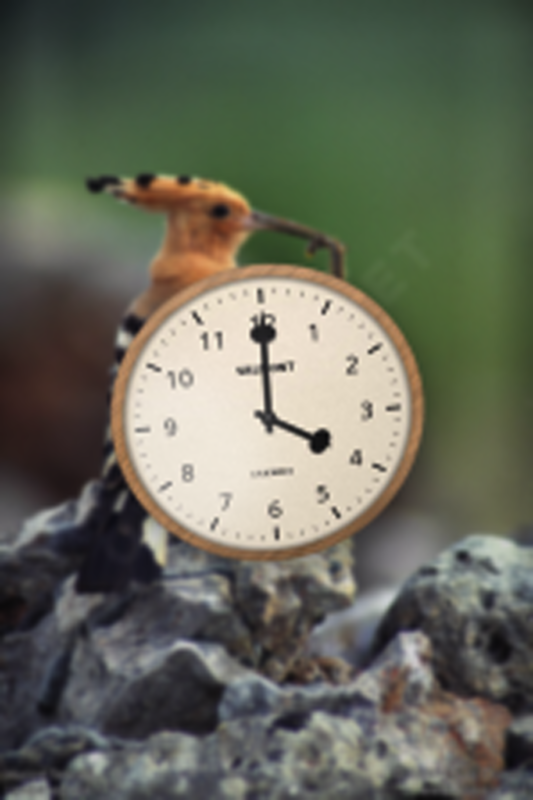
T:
4:00
